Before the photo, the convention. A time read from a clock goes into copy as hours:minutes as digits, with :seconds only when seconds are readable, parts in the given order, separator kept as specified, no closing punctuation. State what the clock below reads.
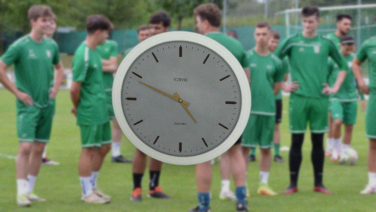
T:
4:49
